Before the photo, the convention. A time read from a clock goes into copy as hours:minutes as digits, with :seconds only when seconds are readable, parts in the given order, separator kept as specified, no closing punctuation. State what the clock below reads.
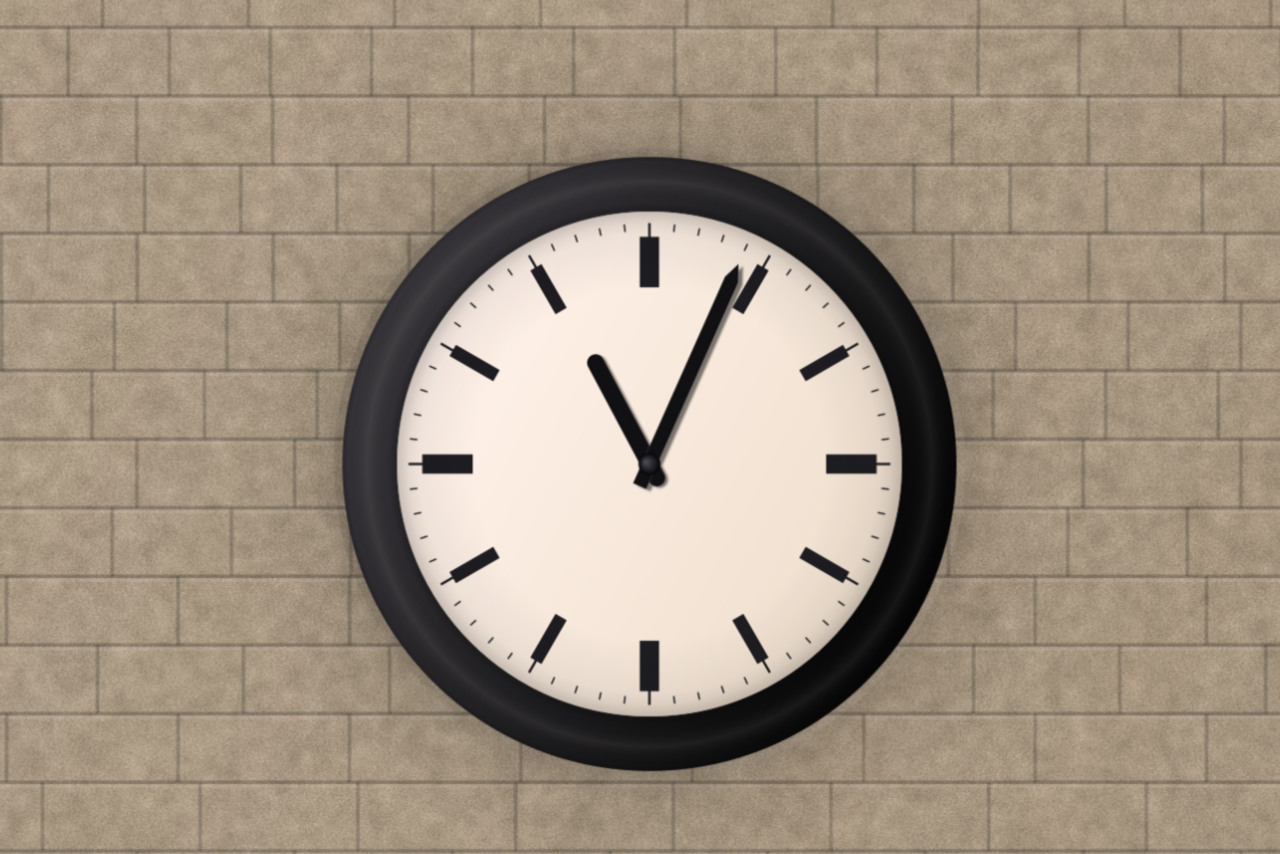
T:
11:04
